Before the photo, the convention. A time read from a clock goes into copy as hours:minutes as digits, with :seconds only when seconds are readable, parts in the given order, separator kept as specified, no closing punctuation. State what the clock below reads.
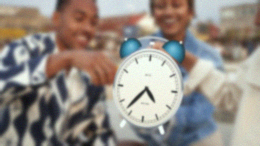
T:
4:37
